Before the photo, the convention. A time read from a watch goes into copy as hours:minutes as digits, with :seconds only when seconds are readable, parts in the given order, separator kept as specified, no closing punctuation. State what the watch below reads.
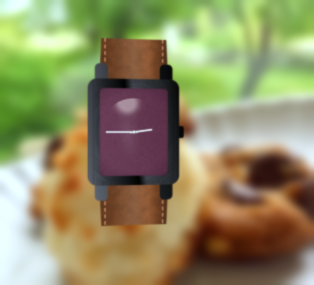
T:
2:45
